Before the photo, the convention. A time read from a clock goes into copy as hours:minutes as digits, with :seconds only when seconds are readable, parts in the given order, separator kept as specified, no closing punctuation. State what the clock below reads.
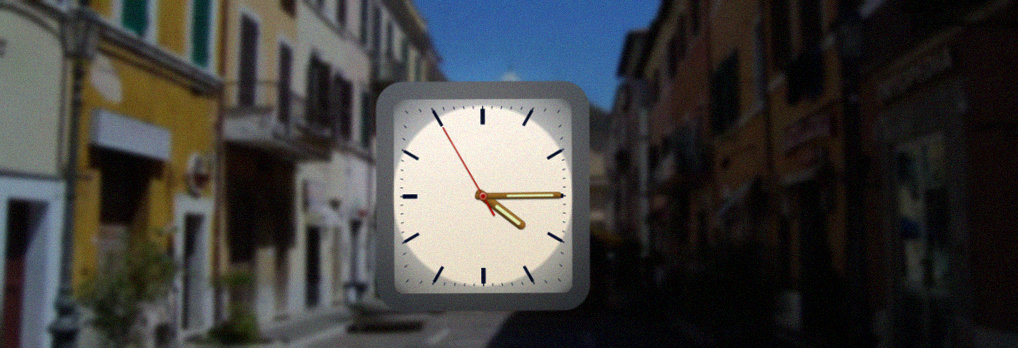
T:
4:14:55
